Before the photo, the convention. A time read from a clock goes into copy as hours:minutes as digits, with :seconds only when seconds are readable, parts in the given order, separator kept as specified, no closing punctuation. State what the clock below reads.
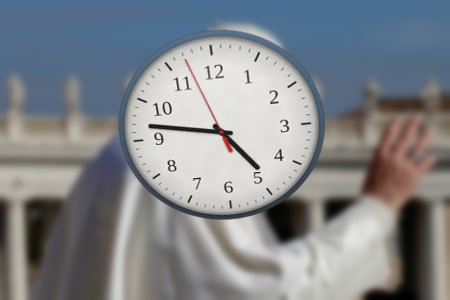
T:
4:46:57
